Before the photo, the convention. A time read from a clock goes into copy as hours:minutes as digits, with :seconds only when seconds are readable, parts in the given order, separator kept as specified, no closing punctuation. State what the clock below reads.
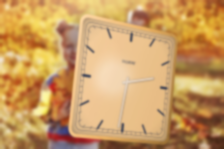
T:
2:31
